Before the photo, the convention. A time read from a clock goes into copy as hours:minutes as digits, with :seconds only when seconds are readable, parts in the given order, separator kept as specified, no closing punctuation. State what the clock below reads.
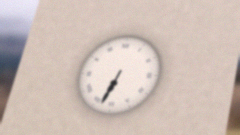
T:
6:33
